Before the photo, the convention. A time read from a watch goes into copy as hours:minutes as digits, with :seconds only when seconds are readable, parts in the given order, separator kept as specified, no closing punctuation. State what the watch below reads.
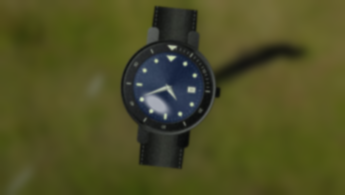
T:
4:41
